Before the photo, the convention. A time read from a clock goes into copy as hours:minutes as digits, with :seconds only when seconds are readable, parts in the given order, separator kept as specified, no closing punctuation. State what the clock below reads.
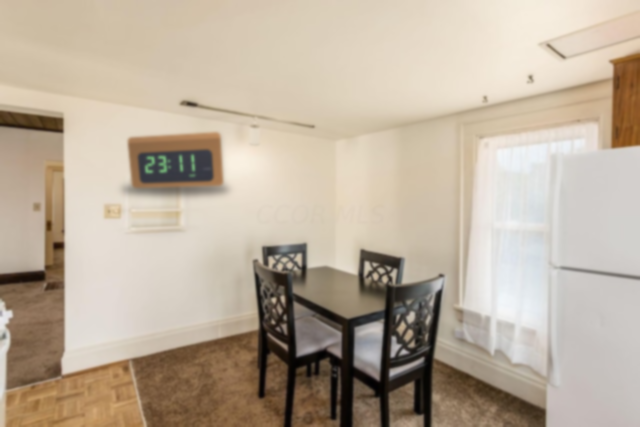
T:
23:11
